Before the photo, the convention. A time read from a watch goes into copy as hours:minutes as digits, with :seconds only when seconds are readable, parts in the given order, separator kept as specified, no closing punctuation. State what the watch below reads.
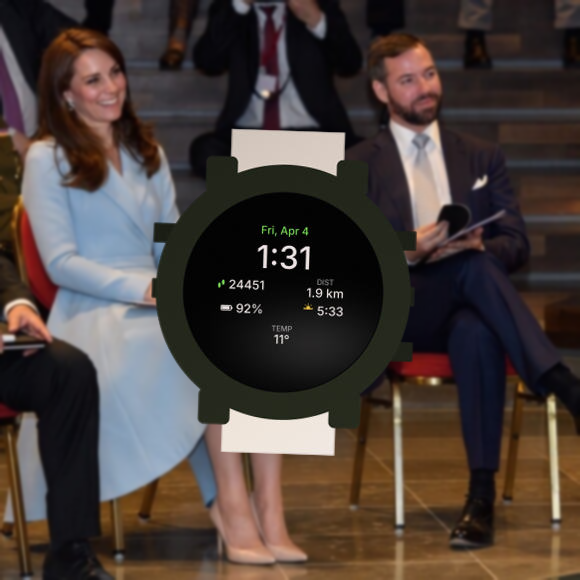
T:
1:31
